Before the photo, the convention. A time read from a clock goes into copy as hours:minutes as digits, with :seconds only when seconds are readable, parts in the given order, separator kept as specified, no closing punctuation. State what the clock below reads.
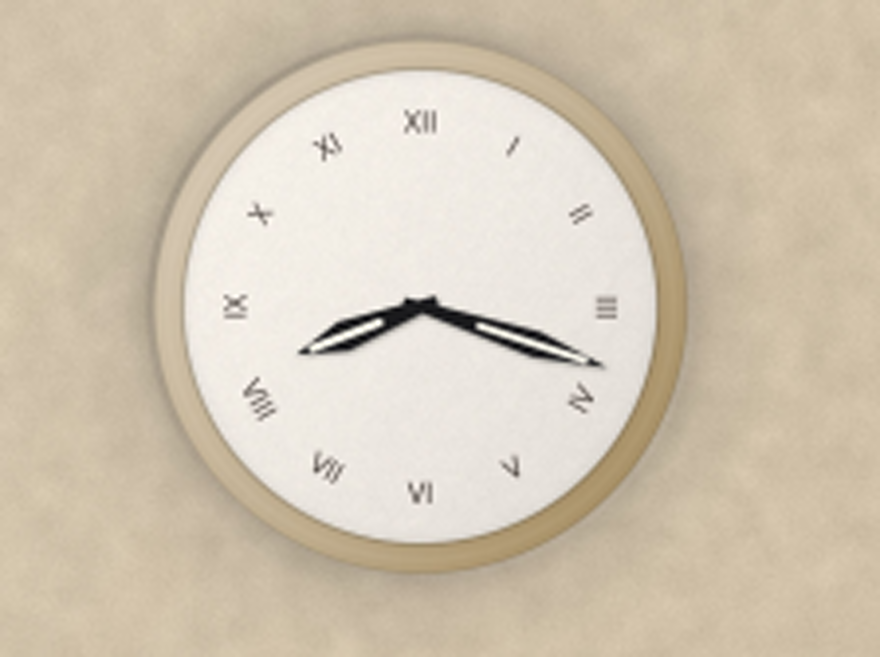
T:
8:18
